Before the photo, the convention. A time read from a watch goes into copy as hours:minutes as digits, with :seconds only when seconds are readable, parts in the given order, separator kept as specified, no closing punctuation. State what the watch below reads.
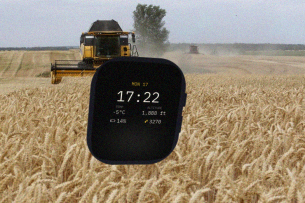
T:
17:22
